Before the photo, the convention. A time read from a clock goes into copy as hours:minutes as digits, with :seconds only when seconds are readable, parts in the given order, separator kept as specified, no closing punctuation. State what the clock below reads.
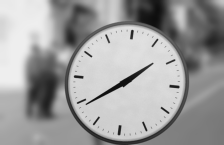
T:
1:39
